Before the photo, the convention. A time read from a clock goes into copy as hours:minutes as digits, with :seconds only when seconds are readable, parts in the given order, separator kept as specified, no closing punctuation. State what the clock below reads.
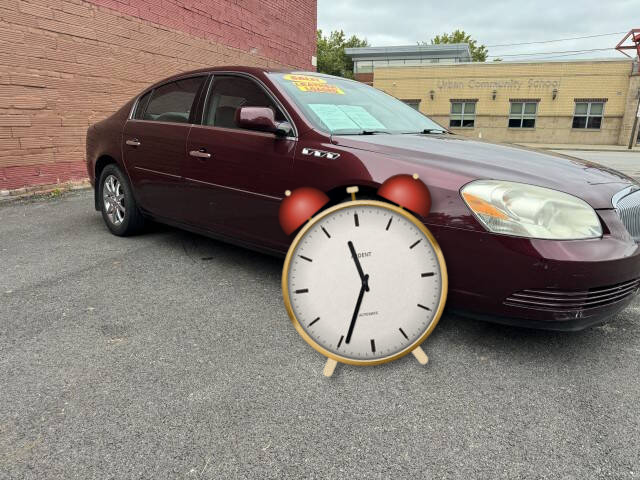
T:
11:34
